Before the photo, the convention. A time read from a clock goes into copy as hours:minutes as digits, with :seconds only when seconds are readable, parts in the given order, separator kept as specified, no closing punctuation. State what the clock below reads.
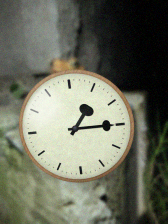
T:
1:15
